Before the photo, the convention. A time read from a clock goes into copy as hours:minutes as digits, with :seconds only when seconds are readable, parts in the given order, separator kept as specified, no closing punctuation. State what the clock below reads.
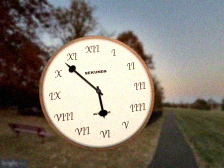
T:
5:53
